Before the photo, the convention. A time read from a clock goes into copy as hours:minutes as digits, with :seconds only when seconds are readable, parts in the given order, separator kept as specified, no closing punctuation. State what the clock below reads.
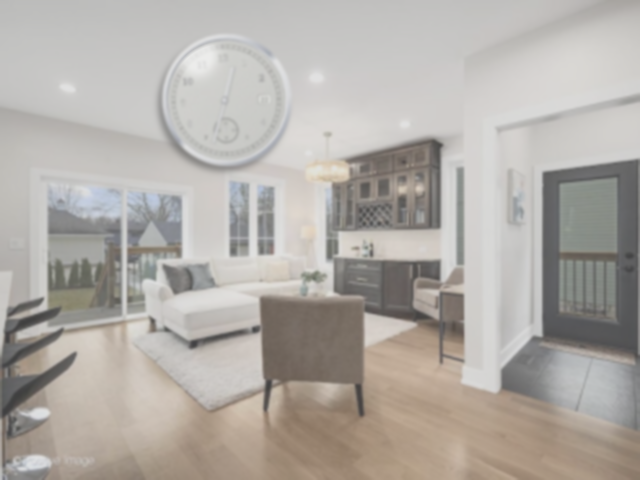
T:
12:33
